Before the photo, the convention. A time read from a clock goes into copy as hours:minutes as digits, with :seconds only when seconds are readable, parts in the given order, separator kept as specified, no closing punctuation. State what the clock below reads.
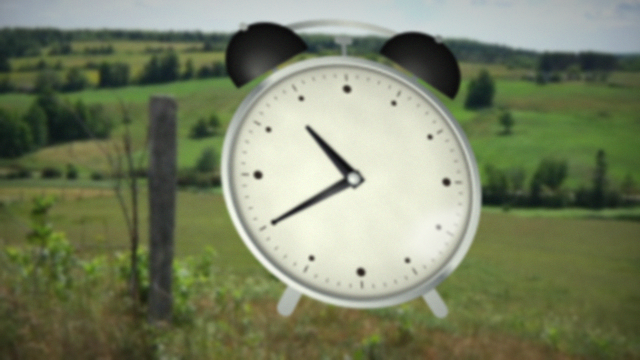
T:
10:40
